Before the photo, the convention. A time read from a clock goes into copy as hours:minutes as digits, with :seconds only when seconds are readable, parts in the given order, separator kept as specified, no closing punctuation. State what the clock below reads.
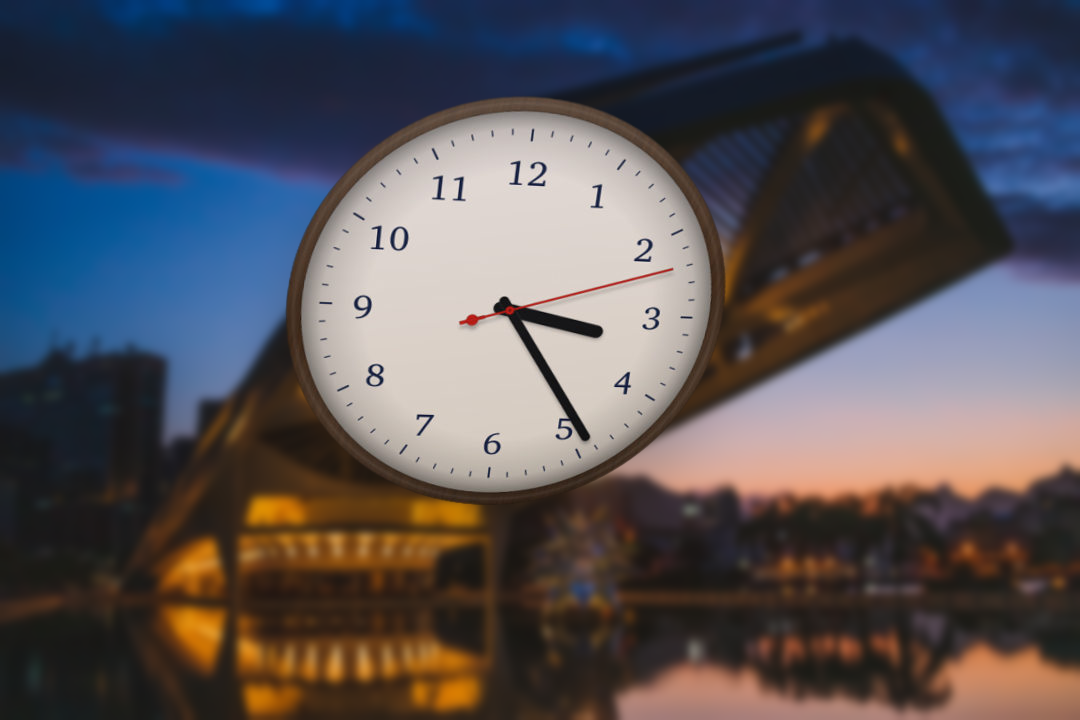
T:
3:24:12
